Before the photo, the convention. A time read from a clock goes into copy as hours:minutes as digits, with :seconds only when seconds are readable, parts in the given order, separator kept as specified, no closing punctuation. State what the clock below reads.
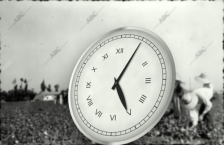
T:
5:05
